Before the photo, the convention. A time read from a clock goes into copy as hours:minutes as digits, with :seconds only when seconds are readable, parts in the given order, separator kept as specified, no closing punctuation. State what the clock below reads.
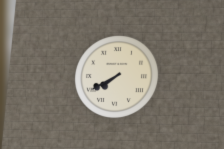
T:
7:40
